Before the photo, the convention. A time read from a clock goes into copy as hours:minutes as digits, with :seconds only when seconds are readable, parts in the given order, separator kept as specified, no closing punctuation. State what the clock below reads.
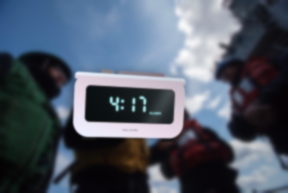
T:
4:17
